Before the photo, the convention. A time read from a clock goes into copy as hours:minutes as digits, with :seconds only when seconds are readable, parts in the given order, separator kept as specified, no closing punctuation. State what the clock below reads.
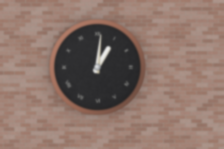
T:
1:01
